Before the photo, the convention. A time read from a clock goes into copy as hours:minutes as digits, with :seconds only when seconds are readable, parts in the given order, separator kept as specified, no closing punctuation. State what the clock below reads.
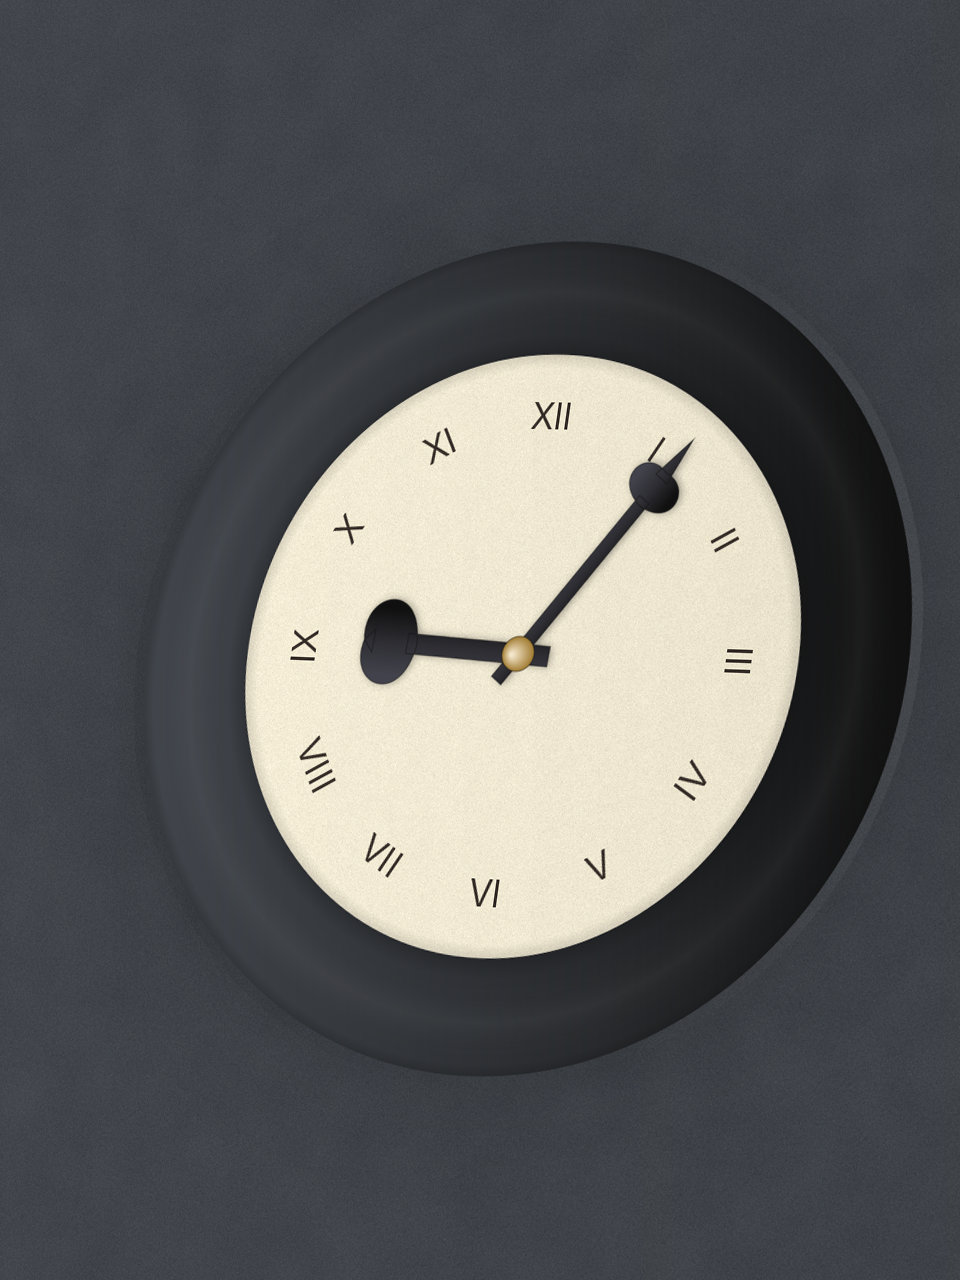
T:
9:06
